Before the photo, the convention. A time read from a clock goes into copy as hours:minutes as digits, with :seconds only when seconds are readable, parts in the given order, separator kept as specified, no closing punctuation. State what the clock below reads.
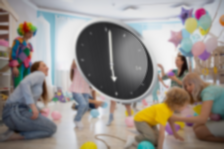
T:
6:01
